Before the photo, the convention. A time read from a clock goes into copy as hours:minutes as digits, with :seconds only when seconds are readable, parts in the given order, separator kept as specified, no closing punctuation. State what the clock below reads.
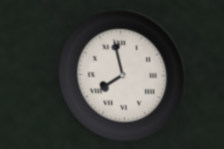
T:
7:58
